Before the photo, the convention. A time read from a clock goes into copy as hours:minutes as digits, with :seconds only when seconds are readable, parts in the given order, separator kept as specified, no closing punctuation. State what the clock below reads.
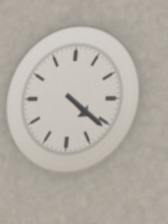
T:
4:21
